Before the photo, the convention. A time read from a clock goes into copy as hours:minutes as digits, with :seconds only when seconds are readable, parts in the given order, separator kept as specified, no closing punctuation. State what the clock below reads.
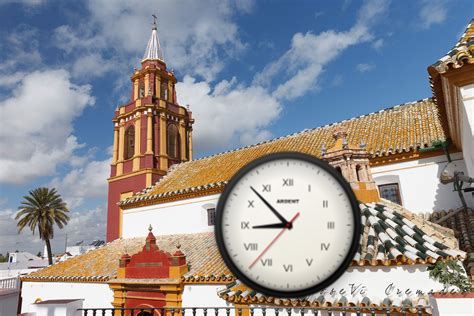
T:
8:52:37
